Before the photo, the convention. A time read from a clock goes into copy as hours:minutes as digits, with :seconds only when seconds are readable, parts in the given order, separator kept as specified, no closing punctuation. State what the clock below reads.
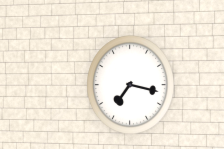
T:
7:17
